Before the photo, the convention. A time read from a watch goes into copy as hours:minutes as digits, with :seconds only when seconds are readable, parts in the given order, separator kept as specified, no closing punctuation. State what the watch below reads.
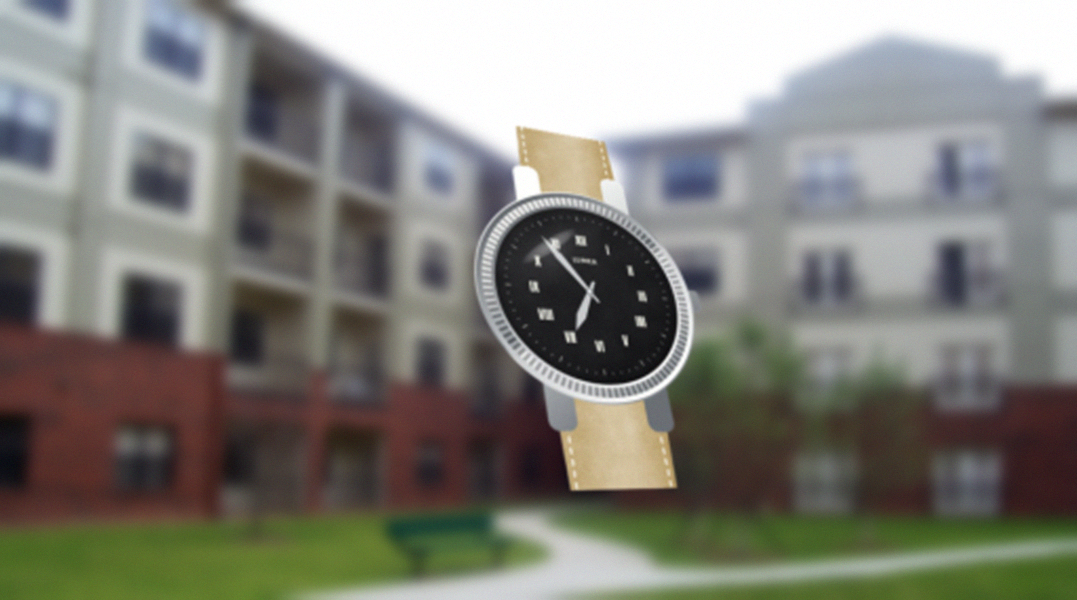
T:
6:54
